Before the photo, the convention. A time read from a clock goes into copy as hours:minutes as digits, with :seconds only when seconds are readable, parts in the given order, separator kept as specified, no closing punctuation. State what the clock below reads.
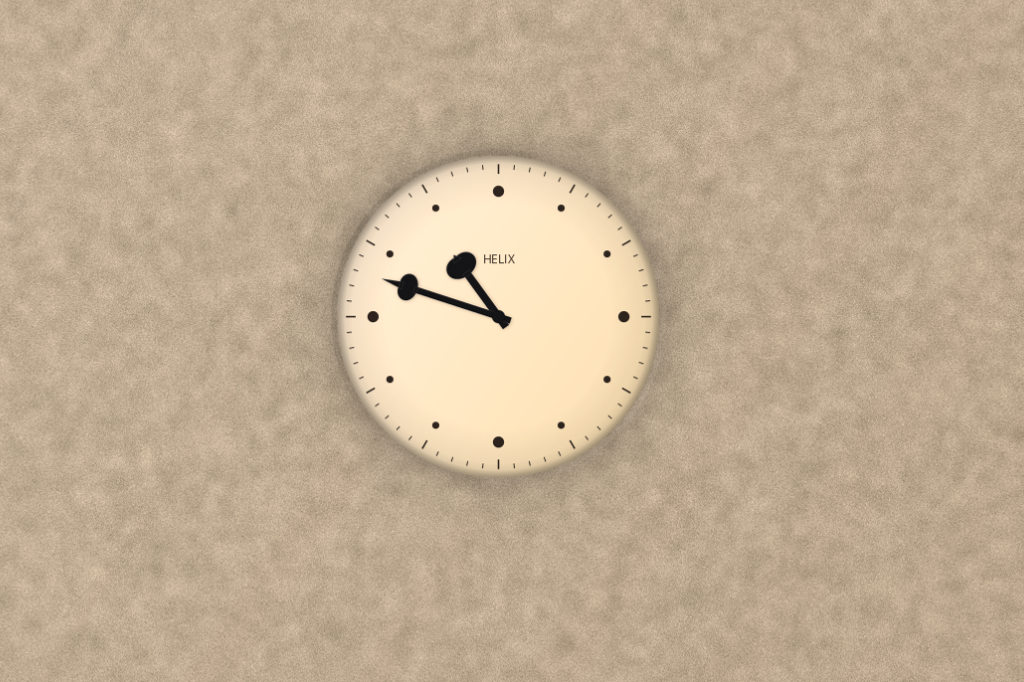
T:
10:48
